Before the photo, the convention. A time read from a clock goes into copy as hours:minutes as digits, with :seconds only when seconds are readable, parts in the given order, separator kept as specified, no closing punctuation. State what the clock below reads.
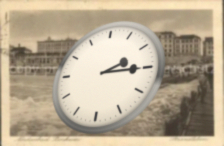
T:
2:15
